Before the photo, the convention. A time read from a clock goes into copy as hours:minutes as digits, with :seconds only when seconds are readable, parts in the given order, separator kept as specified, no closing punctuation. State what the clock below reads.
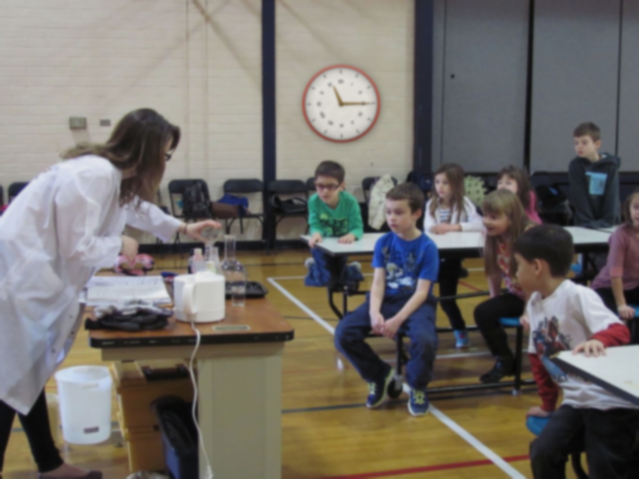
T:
11:15
